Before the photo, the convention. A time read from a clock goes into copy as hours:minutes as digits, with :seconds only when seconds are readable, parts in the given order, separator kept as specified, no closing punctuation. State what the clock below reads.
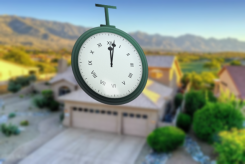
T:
12:02
